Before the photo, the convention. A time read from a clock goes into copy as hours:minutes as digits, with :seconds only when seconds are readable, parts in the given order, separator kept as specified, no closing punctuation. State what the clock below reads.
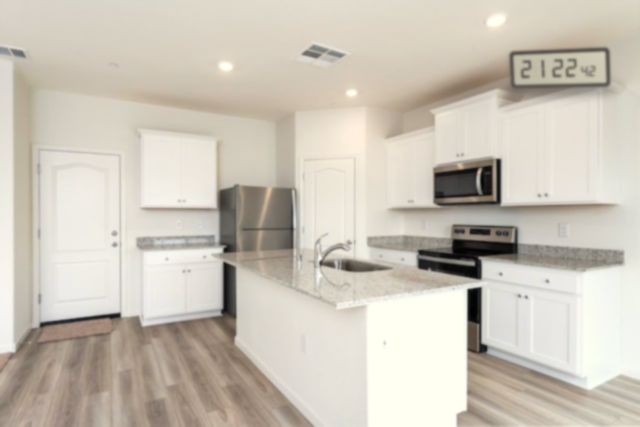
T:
21:22
